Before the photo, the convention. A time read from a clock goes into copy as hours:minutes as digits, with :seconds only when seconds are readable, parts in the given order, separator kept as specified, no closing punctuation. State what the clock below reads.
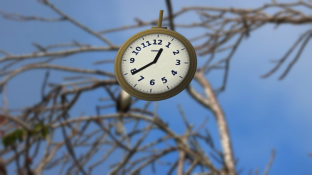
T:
12:39
